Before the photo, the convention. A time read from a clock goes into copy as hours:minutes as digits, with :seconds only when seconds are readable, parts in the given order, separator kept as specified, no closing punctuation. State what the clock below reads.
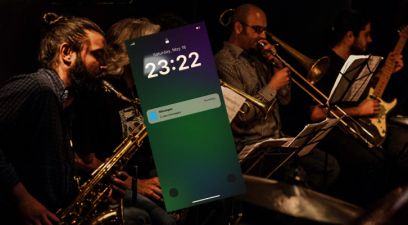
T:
23:22
